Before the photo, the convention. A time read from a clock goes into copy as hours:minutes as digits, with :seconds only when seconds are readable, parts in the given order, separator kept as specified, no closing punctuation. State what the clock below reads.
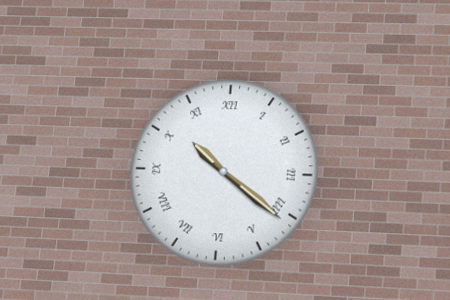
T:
10:21
